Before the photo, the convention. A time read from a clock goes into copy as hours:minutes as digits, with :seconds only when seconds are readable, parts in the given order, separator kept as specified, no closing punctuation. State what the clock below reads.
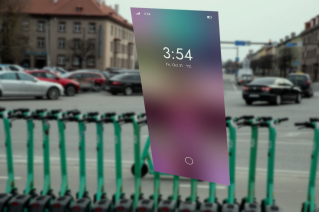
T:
3:54
